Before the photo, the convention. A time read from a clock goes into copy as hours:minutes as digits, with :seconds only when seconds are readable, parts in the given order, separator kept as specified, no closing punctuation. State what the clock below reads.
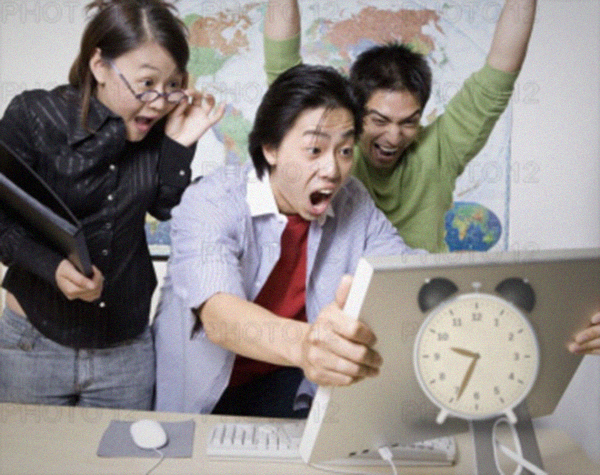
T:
9:34
